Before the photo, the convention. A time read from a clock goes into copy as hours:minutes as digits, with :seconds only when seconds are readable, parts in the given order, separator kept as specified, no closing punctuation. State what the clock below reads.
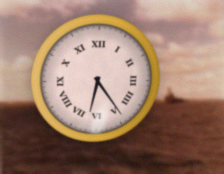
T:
6:24
